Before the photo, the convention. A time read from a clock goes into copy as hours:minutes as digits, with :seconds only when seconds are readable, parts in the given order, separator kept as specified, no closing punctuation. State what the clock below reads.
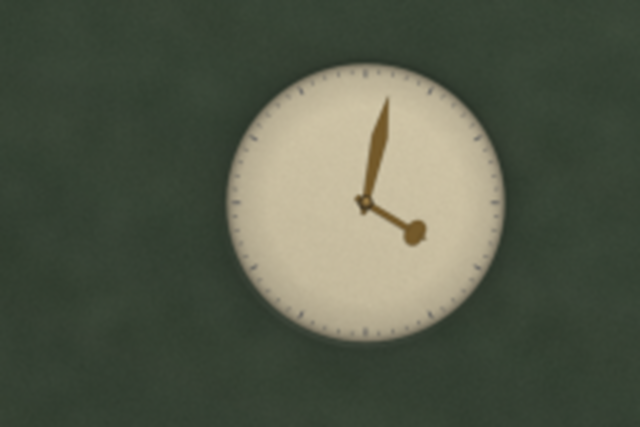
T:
4:02
